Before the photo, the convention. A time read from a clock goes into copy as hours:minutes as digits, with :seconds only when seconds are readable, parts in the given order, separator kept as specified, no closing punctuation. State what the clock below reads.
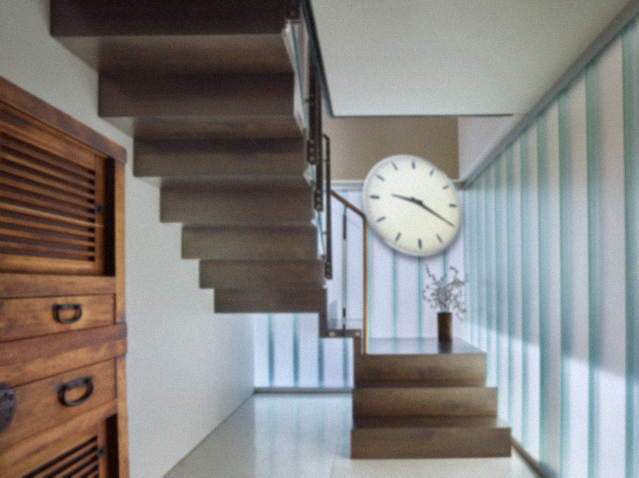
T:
9:20
